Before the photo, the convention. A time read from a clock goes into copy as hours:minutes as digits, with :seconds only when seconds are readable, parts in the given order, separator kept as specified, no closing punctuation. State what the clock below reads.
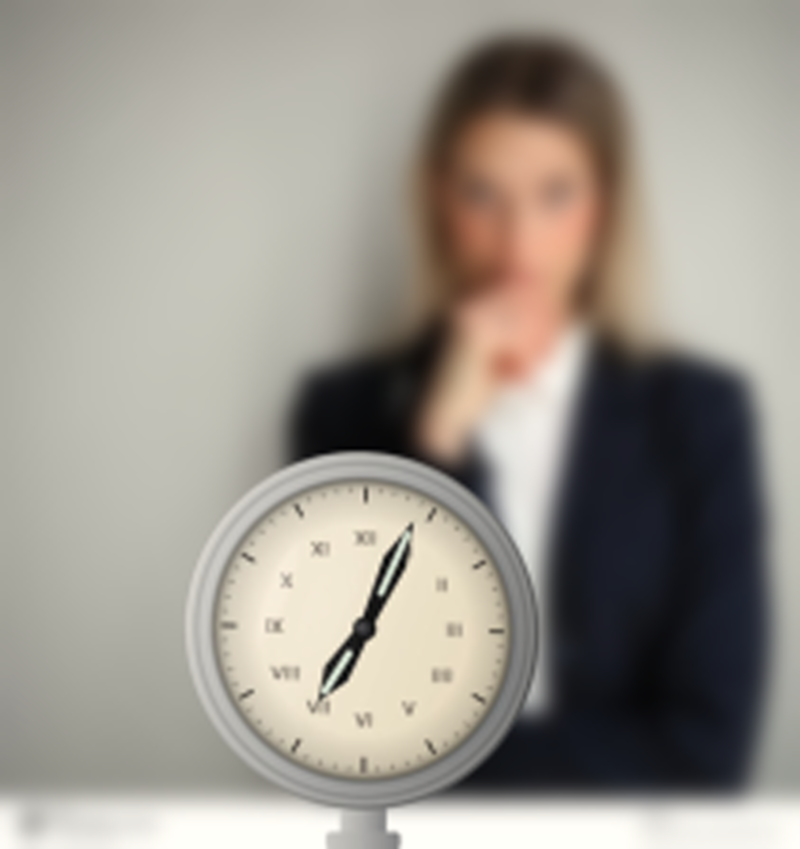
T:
7:04
